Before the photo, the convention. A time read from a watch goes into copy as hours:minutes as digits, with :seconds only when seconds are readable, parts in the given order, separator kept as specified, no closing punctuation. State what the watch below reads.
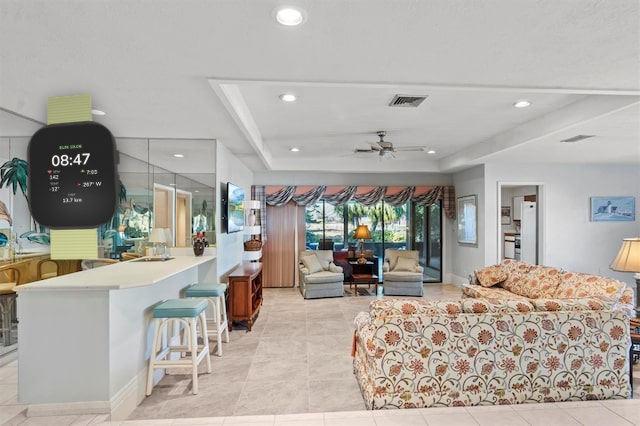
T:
8:47
